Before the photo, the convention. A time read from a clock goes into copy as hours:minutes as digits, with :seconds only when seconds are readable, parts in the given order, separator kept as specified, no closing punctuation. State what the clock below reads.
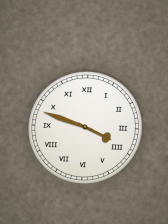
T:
3:48
